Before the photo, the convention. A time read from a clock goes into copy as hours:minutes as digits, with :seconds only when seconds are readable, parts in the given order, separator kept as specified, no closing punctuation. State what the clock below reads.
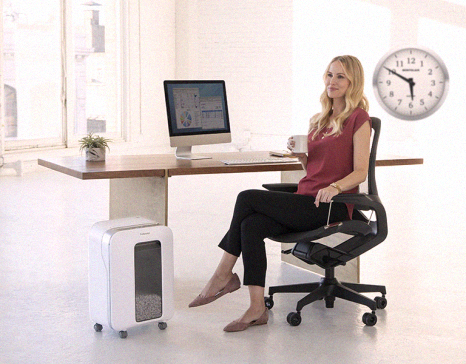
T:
5:50
